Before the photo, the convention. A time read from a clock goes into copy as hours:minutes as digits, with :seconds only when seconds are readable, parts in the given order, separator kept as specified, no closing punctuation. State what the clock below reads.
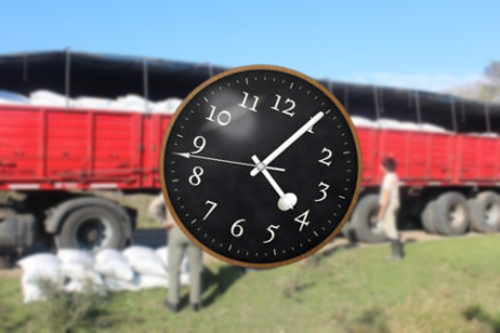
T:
4:04:43
